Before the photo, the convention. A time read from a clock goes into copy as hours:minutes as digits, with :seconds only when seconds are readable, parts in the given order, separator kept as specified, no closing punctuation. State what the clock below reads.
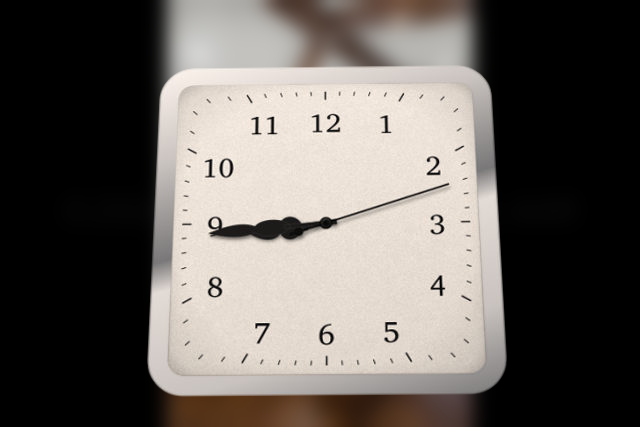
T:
8:44:12
